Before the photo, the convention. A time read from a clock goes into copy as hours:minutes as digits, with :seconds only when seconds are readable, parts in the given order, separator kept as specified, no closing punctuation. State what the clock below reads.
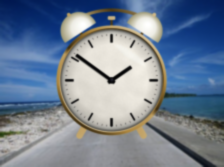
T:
1:51
